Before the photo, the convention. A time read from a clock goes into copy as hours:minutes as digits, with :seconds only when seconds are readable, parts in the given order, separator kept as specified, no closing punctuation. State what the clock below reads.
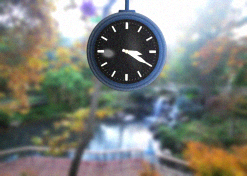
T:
3:20
